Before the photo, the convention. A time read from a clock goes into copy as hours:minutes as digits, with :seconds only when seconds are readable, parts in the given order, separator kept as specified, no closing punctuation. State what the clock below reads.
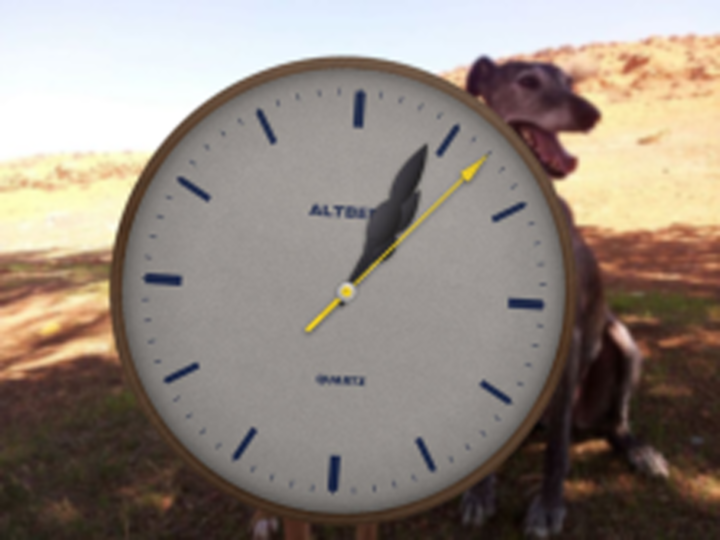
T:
1:04:07
